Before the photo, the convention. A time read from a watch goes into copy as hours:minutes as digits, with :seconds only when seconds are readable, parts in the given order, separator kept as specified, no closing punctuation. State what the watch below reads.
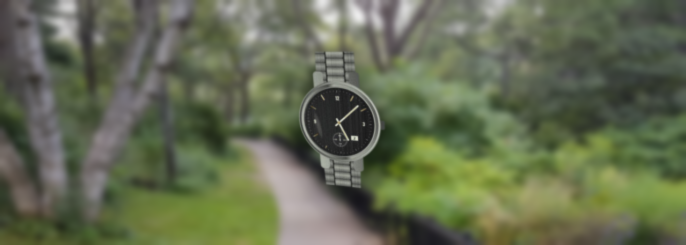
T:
5:08
